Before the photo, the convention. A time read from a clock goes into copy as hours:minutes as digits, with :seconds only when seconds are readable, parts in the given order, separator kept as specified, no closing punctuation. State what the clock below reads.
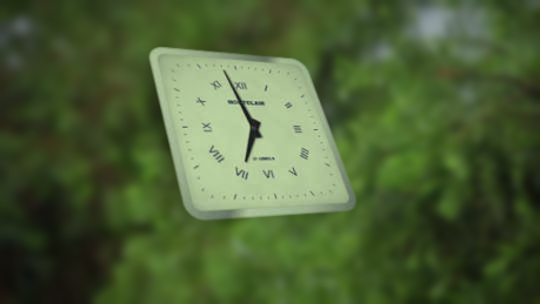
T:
6:58
